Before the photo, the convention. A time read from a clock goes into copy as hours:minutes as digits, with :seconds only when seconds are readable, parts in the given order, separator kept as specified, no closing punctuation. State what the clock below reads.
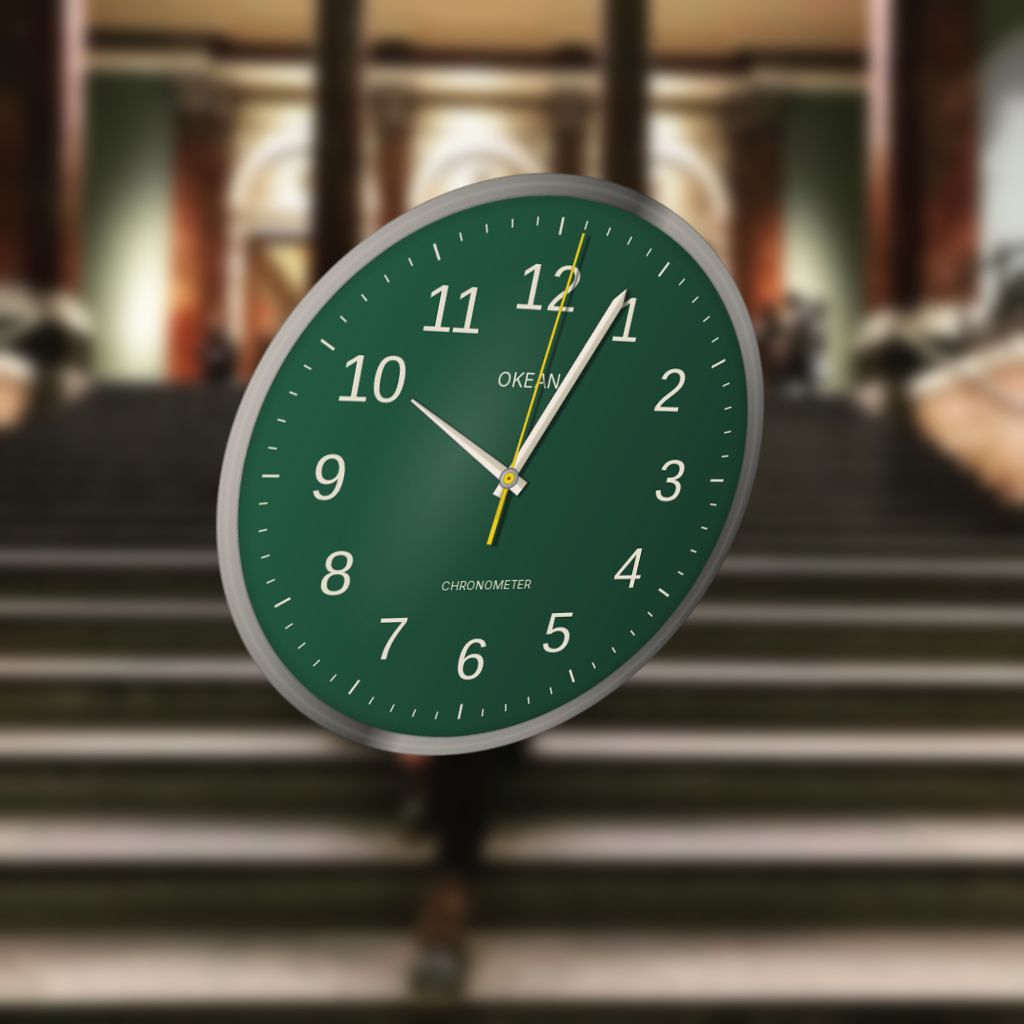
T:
10:04:01
